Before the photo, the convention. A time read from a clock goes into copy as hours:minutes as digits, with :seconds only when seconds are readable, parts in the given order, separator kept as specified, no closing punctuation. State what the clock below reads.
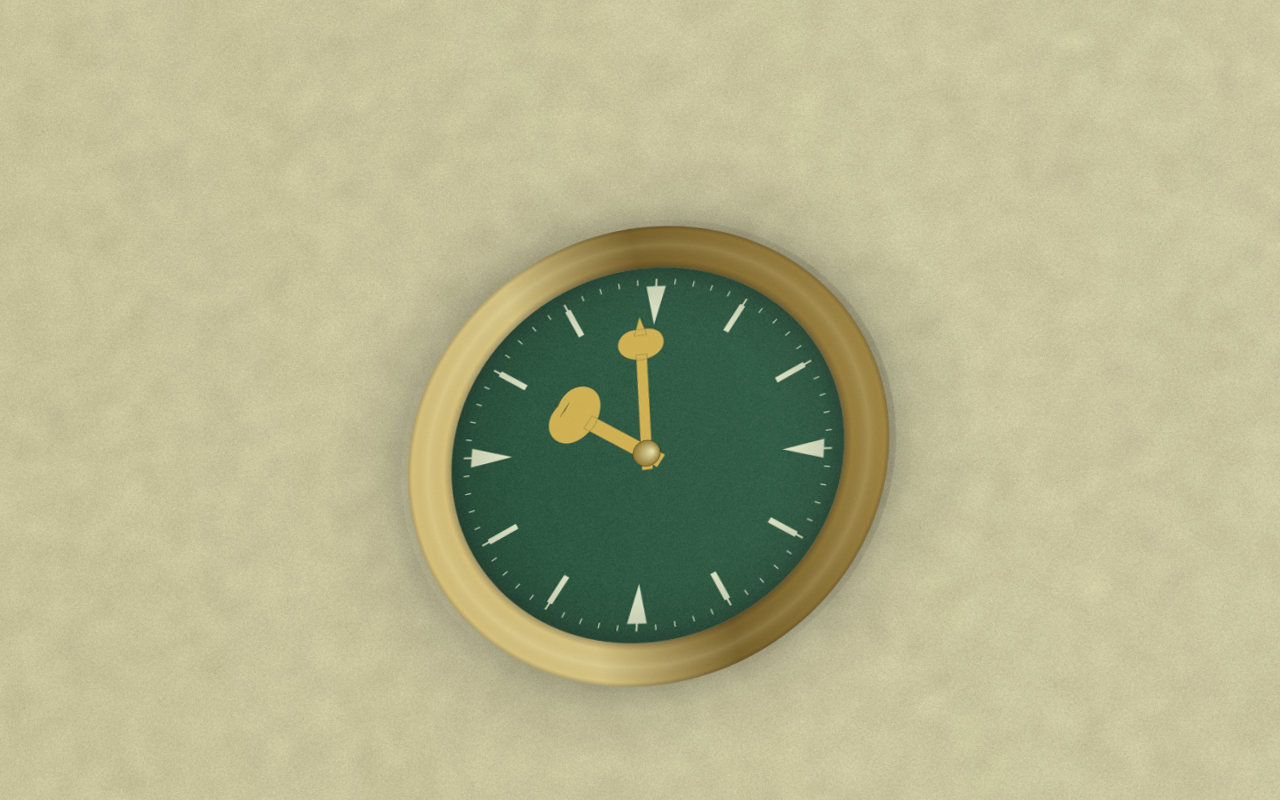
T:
9:59
